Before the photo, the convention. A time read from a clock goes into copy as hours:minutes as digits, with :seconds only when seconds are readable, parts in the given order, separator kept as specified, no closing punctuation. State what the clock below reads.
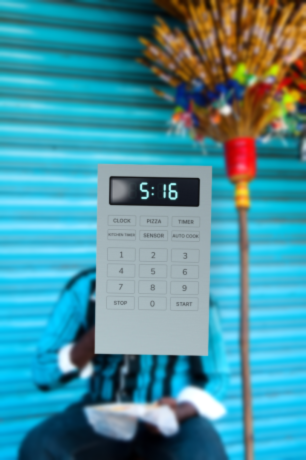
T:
5:16
